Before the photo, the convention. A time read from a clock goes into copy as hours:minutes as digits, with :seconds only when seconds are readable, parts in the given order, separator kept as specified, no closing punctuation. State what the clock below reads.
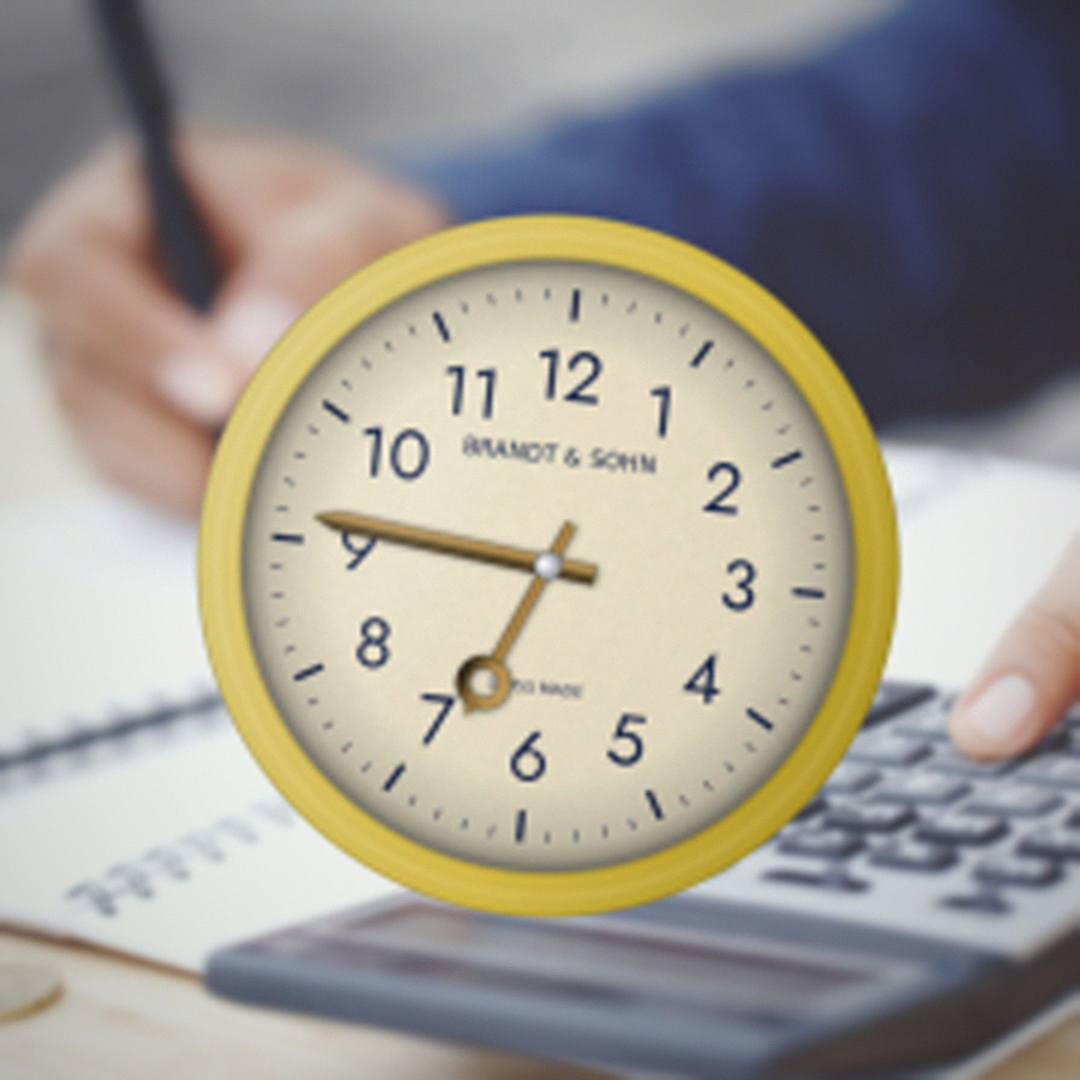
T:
6:46
